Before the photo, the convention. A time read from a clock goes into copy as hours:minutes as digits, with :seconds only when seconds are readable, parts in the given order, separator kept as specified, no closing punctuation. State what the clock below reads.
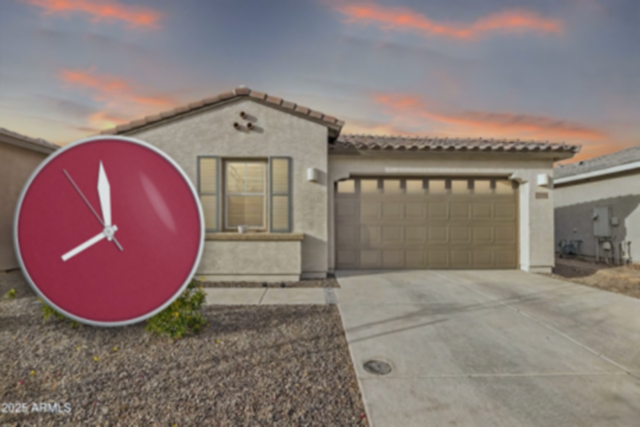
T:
7:58:54
